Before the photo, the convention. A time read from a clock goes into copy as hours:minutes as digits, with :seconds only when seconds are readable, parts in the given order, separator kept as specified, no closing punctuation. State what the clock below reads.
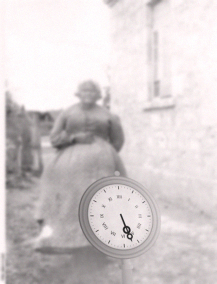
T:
5:27
